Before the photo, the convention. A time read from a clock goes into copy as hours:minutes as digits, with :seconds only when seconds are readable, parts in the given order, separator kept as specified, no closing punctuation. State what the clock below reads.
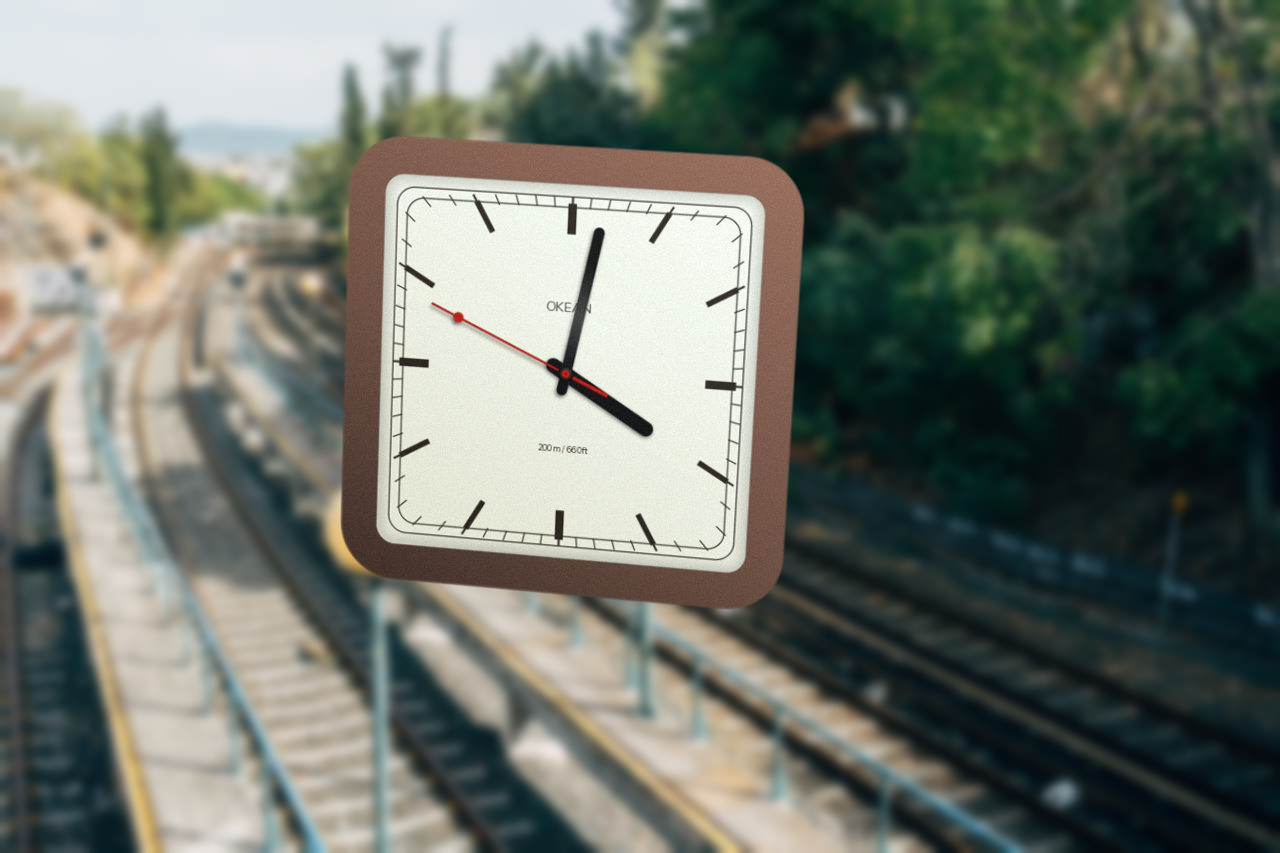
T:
4:01:49
